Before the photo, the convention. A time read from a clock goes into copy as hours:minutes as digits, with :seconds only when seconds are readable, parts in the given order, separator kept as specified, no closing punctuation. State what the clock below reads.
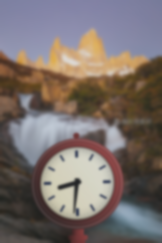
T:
8:31
